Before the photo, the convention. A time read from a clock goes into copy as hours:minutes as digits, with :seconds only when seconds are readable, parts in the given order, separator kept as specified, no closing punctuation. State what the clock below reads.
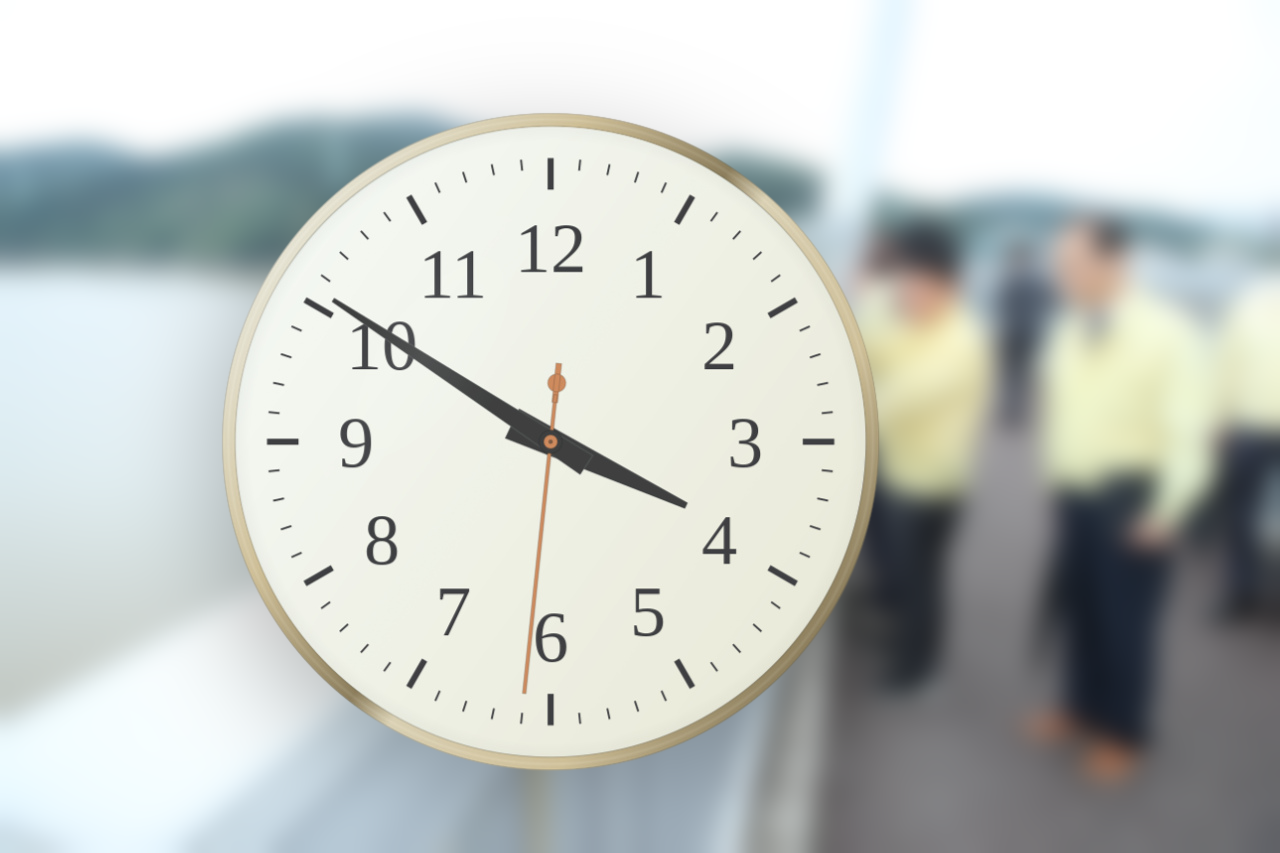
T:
3:50:31
